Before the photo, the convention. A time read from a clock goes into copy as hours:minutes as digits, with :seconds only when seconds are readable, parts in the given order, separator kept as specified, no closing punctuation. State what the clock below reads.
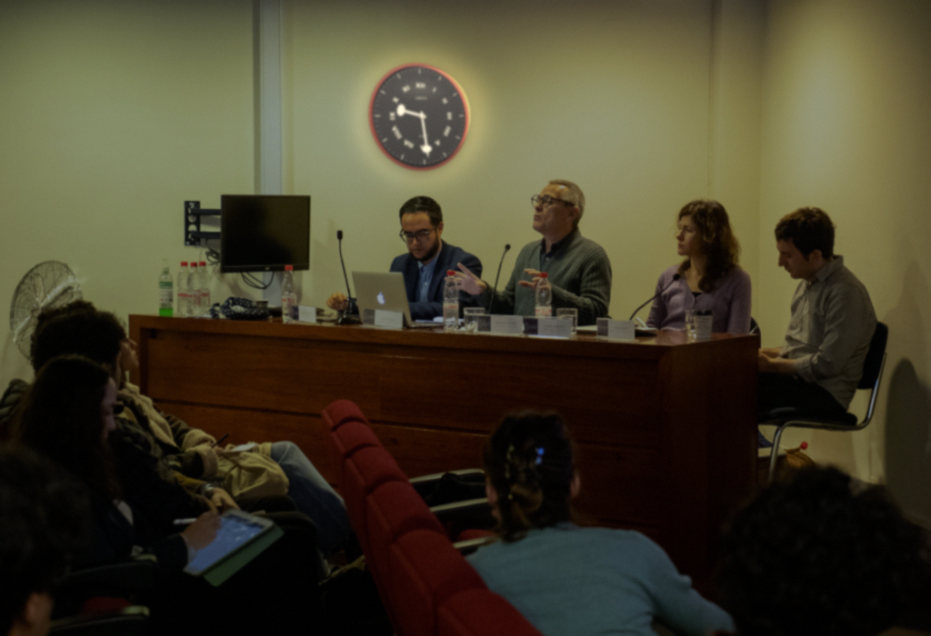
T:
9:29
